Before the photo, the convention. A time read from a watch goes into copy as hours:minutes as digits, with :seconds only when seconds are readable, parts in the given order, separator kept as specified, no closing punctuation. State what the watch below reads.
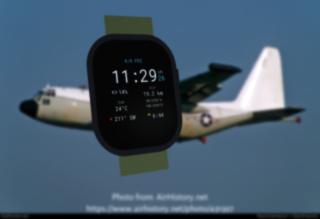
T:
11:29
